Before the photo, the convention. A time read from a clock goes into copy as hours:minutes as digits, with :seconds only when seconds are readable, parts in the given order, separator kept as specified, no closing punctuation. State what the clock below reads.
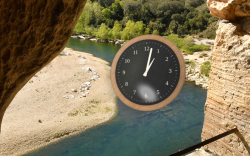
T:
1:02
